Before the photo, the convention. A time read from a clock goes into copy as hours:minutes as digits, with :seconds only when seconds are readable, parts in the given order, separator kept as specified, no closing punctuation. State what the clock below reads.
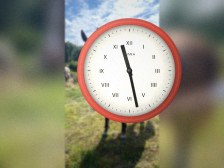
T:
11:28
